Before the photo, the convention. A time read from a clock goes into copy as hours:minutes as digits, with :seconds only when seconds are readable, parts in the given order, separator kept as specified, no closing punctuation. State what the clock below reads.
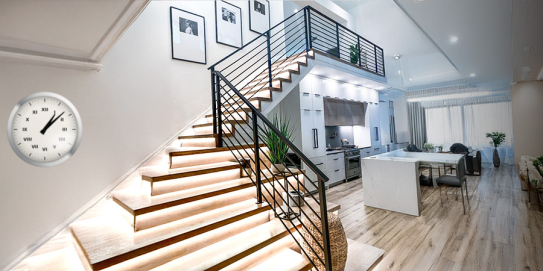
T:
1:08
